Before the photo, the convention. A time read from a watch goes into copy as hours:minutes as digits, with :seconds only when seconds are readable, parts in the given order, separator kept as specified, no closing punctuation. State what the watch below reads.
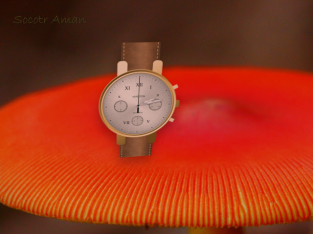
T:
2:13
